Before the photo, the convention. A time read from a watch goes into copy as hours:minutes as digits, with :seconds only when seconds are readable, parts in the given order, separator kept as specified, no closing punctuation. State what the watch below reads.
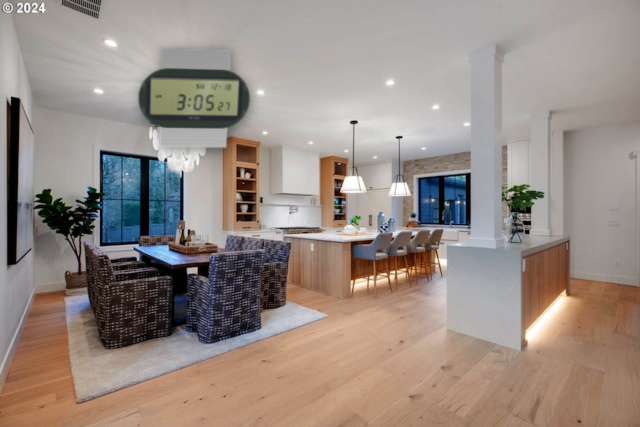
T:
3:05
